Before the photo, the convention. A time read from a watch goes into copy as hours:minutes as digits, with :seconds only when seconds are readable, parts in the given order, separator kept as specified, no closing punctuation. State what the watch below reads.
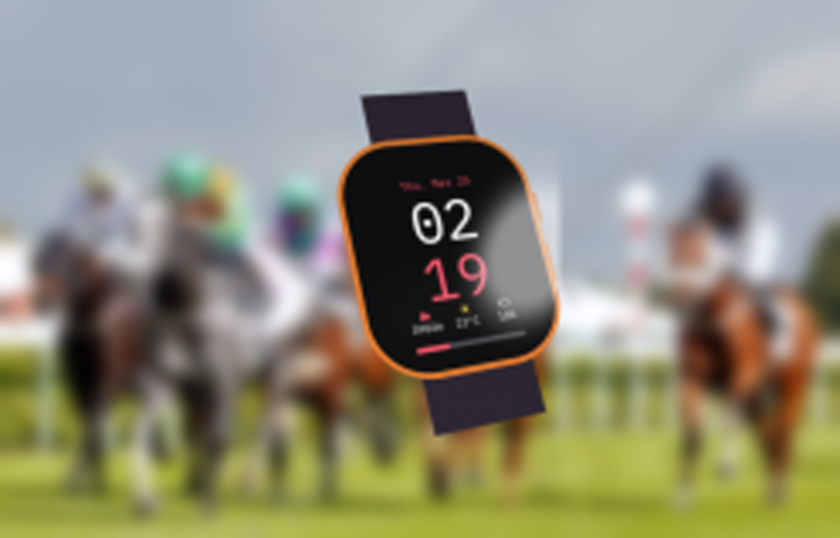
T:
2:19
